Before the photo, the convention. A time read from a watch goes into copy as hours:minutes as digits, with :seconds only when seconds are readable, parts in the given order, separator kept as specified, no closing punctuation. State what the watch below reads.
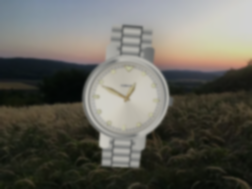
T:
12:49
